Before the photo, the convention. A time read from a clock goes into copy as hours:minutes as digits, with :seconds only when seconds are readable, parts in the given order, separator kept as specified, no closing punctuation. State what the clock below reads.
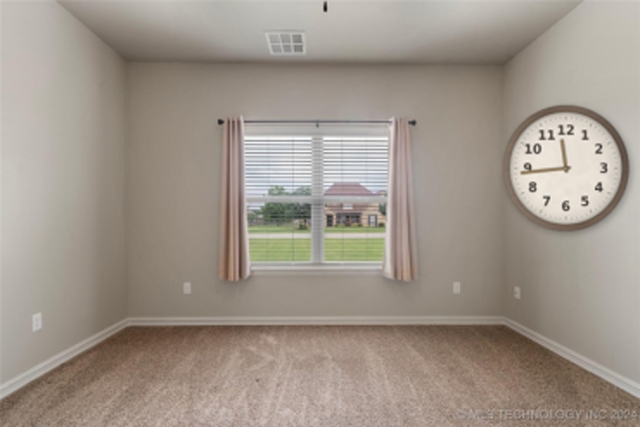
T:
11:44
